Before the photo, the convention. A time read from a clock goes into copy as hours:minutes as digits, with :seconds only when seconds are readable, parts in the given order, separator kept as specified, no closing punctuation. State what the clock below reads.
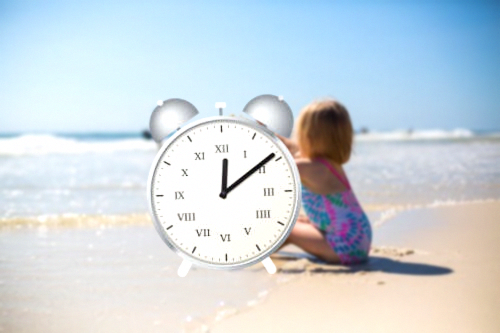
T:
12:09
